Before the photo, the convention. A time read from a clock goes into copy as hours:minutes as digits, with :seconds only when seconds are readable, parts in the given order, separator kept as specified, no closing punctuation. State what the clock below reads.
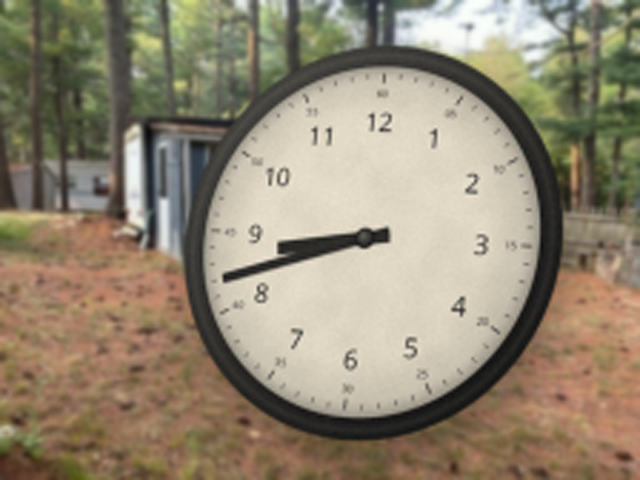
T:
8:42
